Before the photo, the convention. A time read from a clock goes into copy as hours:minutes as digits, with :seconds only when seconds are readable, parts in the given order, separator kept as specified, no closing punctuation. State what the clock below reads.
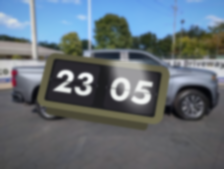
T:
23:05
